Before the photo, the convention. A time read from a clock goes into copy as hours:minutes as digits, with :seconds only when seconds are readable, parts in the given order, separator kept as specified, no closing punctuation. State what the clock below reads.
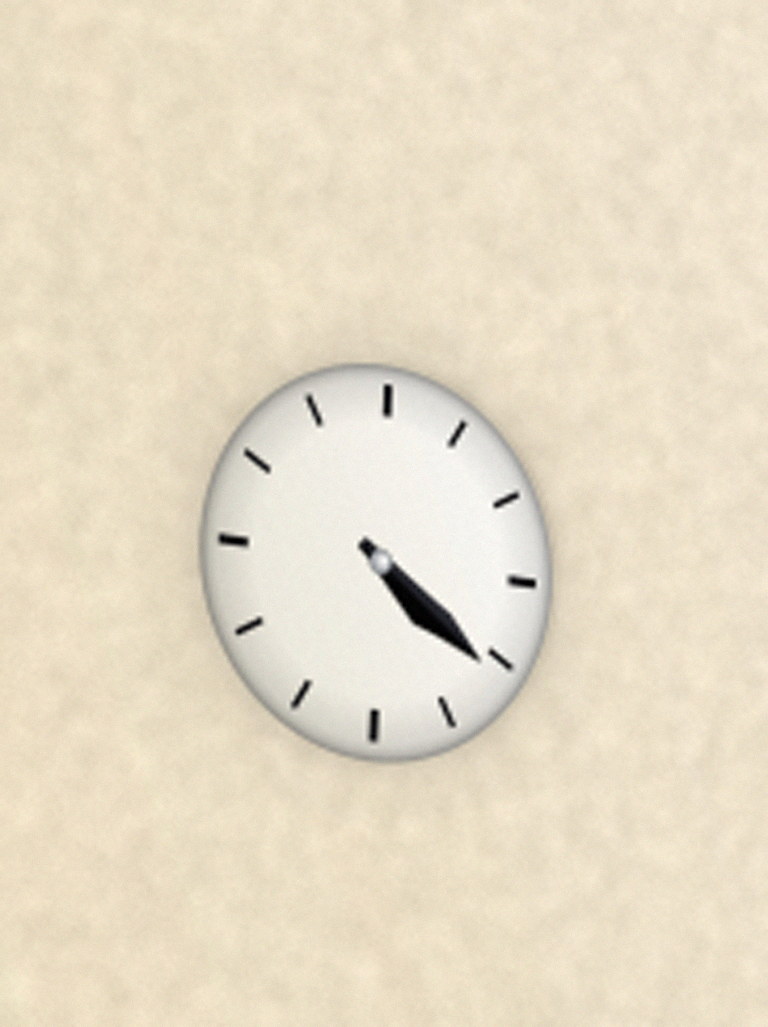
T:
4:21
